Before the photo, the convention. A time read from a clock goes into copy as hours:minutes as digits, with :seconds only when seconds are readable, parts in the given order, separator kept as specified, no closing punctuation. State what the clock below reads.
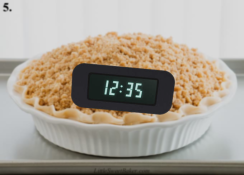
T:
12:35
